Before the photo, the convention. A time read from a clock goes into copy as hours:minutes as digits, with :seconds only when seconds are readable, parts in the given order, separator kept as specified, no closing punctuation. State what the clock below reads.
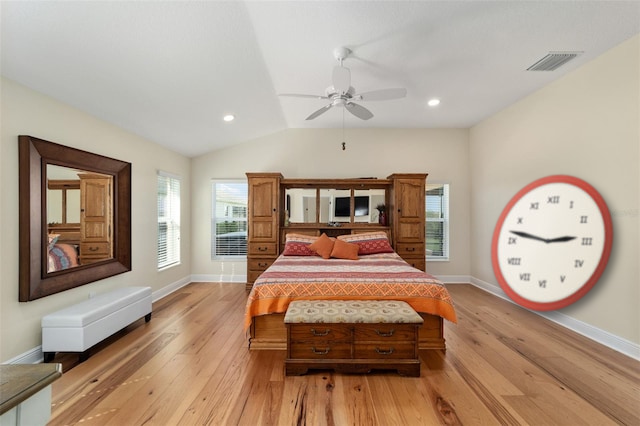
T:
2:47
